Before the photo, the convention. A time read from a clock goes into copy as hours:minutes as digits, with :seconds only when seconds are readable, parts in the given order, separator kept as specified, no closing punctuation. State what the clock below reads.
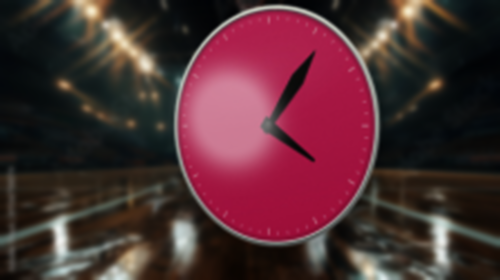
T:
4:06
